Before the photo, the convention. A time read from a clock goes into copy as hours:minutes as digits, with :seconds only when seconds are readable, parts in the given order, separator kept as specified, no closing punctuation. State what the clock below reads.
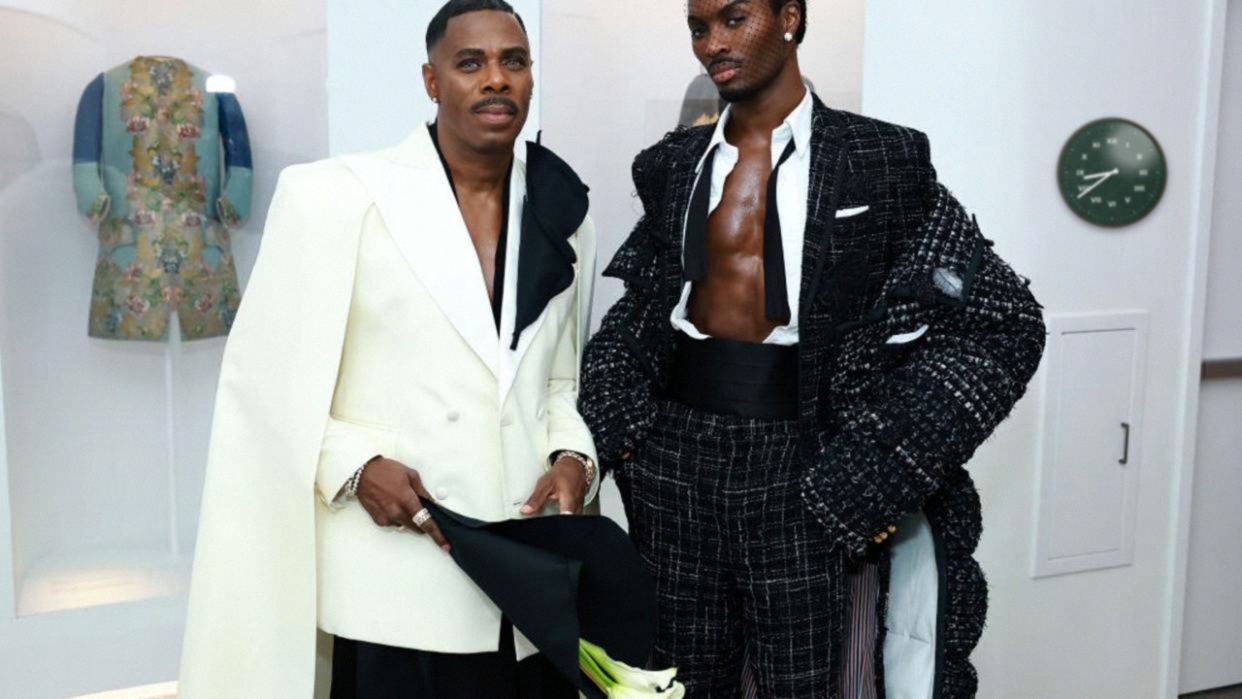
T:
8:39
